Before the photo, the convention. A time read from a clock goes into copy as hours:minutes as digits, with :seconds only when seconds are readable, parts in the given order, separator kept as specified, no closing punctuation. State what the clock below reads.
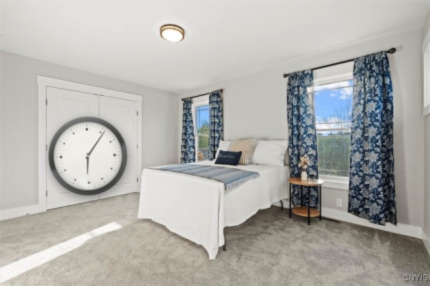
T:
6:06
